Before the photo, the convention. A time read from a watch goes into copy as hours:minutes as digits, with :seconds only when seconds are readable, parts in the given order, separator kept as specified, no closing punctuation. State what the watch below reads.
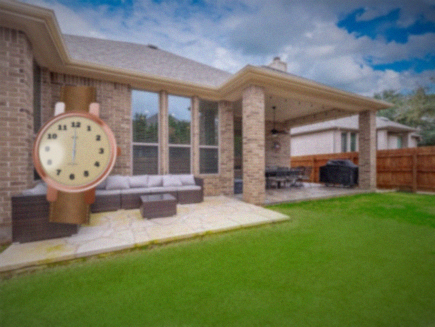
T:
6:00
